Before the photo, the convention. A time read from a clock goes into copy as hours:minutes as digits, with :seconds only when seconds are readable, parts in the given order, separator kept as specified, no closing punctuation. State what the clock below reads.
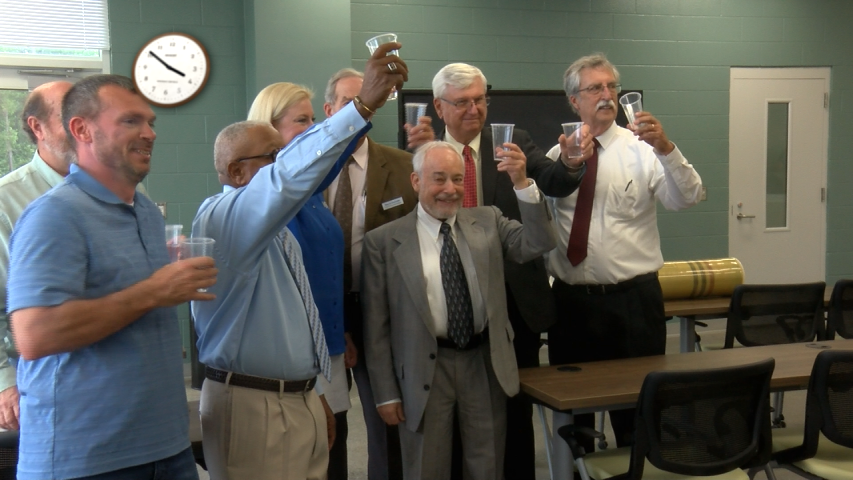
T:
3:51
